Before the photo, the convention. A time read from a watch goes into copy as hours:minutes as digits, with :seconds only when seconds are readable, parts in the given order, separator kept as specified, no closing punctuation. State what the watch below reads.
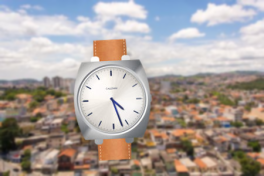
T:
4:27
